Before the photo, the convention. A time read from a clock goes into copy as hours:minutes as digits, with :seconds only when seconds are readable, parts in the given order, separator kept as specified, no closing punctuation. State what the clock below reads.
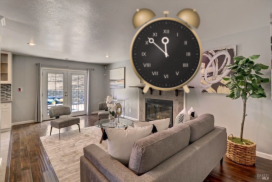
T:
11:52
